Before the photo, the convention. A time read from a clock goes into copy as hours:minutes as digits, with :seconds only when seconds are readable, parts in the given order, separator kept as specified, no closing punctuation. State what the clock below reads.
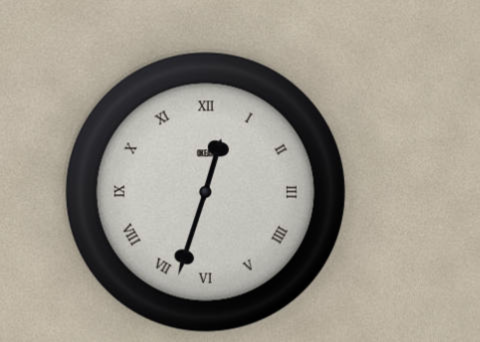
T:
12:33
